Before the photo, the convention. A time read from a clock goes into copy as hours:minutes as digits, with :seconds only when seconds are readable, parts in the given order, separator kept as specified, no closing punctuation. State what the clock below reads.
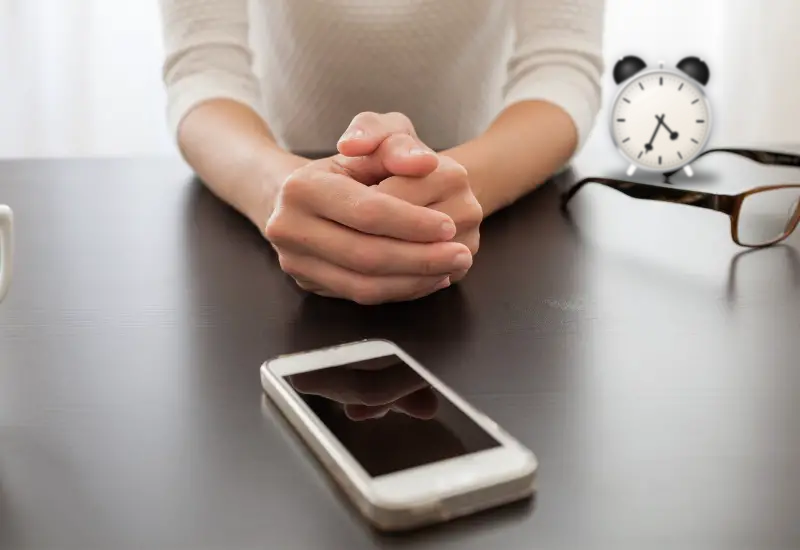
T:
4:34
